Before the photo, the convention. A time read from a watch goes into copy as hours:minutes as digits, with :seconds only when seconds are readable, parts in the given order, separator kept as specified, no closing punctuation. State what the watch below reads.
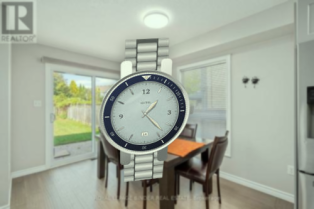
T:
1:23
